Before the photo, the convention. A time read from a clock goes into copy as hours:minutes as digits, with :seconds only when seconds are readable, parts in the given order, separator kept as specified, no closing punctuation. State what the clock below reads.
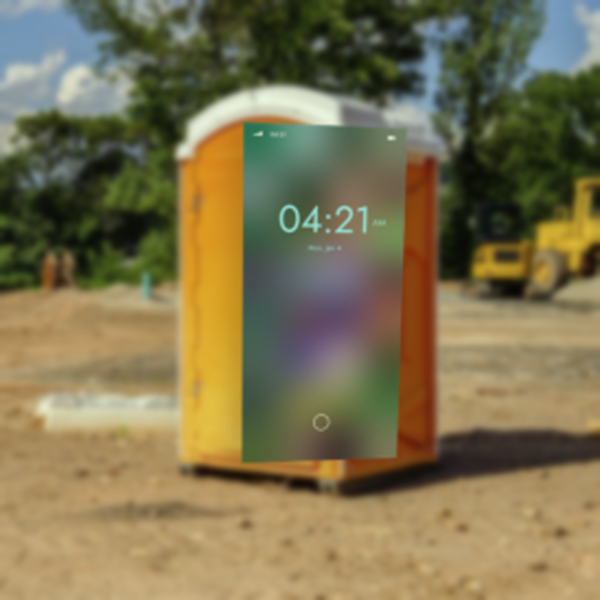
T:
4:21
